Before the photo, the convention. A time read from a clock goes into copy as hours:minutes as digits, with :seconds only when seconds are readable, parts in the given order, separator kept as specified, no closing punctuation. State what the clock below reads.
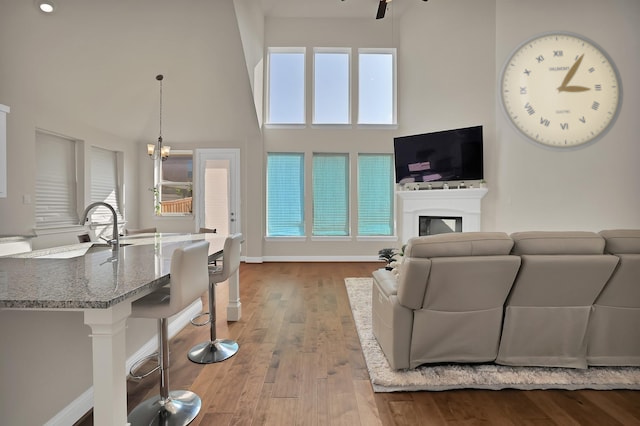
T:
3:06
